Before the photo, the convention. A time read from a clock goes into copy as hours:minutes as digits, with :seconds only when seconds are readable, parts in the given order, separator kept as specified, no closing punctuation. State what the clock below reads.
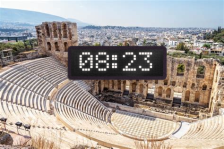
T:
8:23
